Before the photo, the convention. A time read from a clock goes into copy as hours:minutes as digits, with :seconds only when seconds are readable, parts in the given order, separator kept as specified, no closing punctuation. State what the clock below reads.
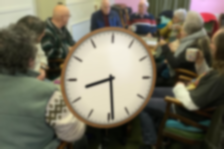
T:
8:29
